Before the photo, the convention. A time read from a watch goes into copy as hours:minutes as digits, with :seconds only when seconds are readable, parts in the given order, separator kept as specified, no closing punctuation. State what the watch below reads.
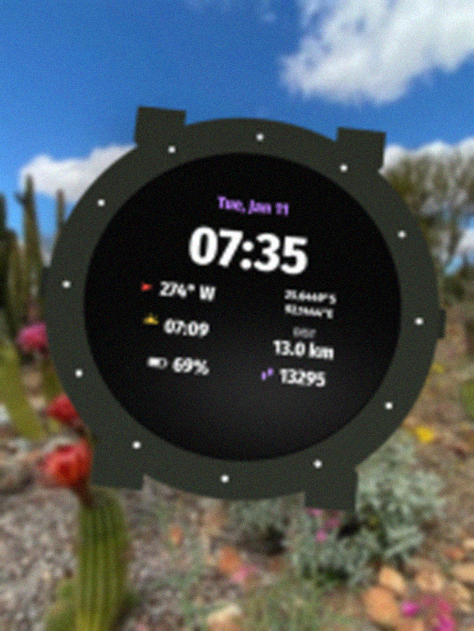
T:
7:35
